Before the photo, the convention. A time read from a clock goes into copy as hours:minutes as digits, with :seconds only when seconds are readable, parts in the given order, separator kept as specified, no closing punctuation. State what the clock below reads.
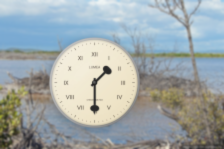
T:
1:30
